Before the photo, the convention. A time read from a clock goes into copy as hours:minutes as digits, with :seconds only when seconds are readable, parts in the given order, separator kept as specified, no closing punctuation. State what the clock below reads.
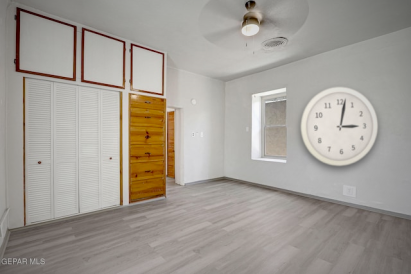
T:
3:02
